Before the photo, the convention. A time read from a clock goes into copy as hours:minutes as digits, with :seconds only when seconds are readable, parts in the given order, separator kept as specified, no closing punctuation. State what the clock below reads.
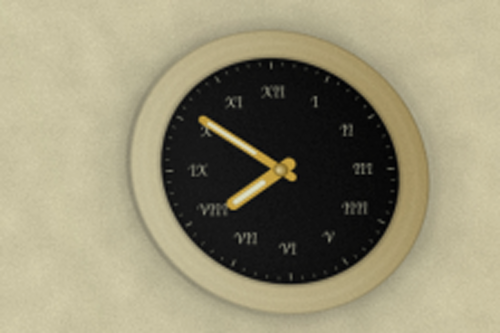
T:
7:51
